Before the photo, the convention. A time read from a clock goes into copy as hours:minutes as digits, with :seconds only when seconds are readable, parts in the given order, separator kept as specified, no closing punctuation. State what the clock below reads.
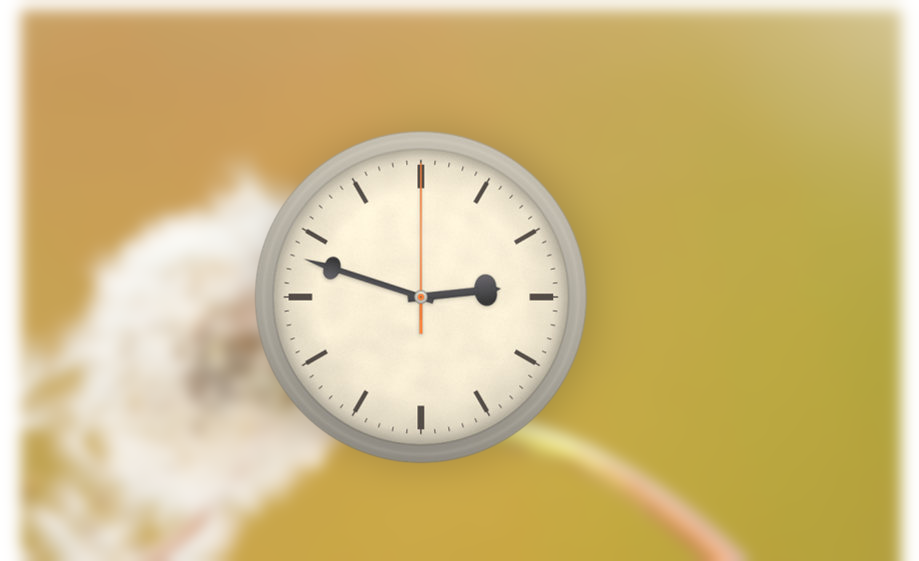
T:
2:48:00
